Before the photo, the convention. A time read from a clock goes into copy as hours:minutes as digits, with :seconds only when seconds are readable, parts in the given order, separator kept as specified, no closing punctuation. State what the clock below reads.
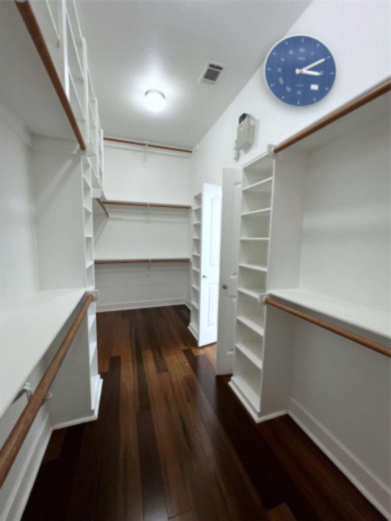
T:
3:10
